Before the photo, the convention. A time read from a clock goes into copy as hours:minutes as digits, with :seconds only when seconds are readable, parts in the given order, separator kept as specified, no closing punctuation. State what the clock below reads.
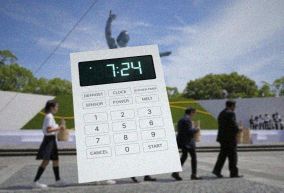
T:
7:24
